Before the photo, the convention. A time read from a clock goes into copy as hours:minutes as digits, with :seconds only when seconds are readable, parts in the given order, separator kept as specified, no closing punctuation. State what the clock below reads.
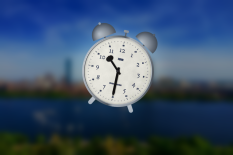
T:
10:30
